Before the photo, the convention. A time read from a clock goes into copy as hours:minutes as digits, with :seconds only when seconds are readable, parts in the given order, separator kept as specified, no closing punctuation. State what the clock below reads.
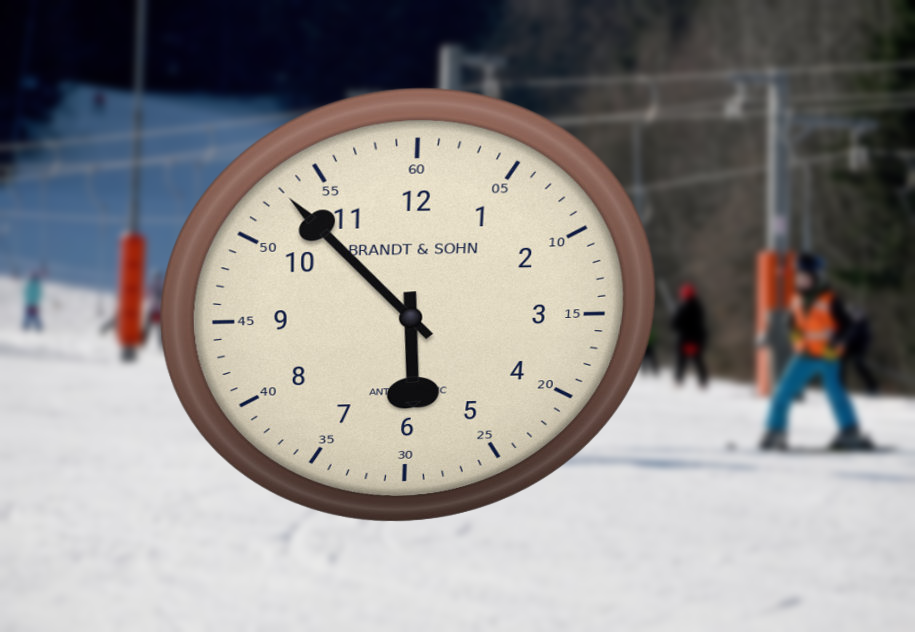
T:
5:53
